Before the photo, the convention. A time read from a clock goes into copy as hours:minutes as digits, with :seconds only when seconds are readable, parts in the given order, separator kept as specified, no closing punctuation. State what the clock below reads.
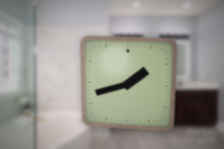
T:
1:42
